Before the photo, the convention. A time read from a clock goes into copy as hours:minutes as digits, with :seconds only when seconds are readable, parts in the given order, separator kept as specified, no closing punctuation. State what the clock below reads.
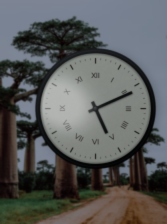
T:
5:11
